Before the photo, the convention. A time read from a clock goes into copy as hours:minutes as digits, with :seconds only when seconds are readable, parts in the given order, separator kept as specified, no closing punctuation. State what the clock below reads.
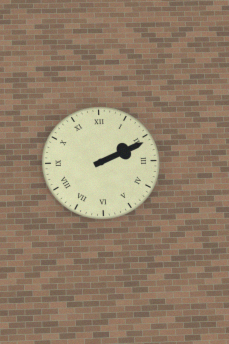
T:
2:11
